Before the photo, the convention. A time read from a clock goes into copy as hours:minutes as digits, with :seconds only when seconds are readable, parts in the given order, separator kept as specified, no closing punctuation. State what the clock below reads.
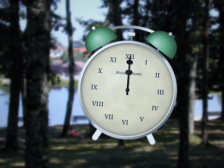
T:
12:00
